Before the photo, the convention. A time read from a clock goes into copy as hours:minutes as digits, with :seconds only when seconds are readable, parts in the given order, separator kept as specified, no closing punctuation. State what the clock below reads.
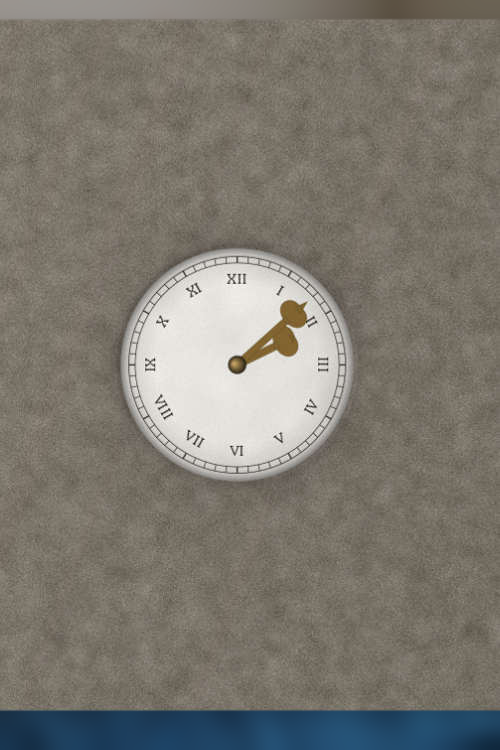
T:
2:08
